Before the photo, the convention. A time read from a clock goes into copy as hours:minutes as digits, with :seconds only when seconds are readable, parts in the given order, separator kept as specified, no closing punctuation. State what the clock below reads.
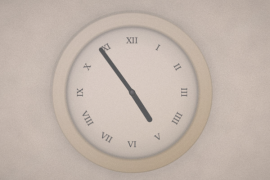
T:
4:54
